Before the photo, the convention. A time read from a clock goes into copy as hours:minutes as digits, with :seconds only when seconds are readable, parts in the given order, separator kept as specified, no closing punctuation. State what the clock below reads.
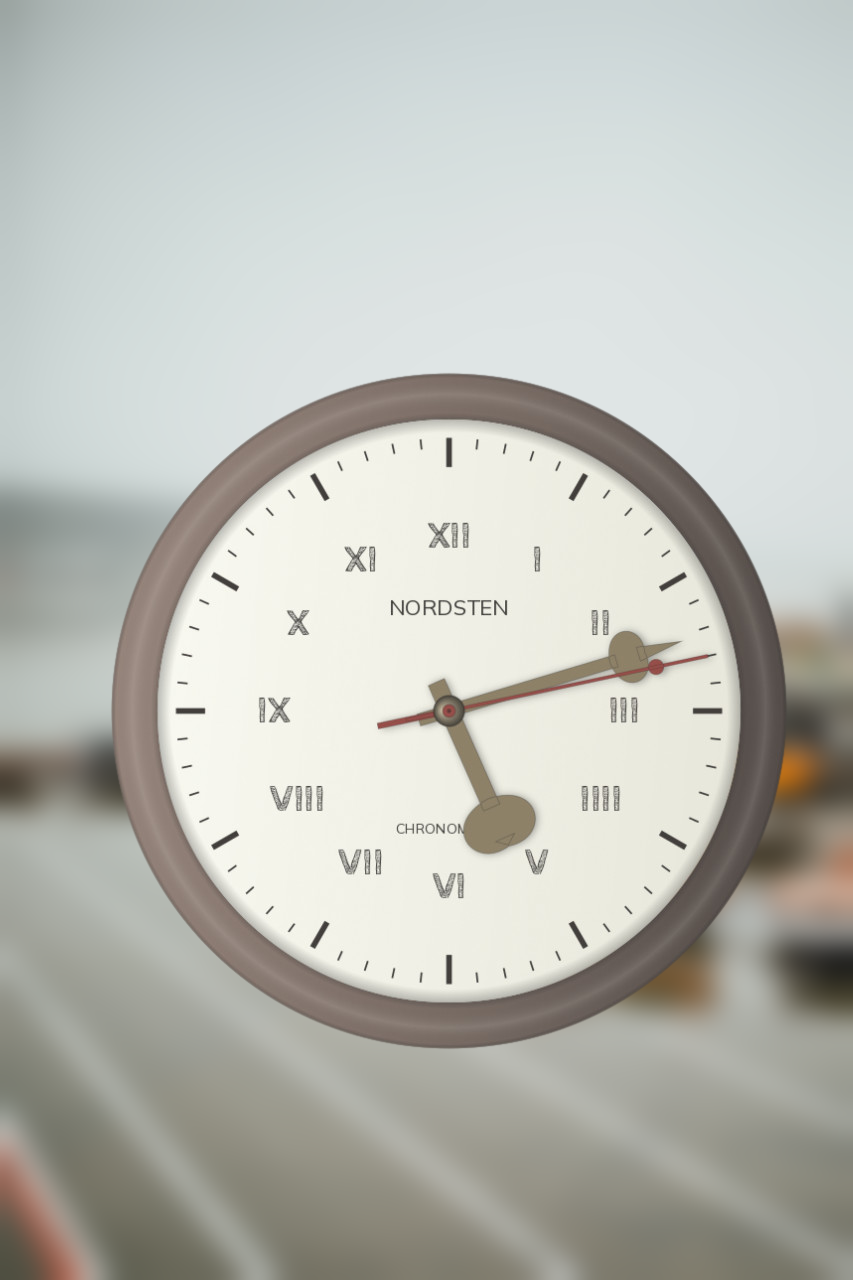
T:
5:12:13
